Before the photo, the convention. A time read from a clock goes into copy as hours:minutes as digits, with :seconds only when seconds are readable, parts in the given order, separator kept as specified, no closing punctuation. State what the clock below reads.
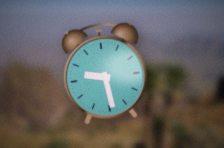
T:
9:29
